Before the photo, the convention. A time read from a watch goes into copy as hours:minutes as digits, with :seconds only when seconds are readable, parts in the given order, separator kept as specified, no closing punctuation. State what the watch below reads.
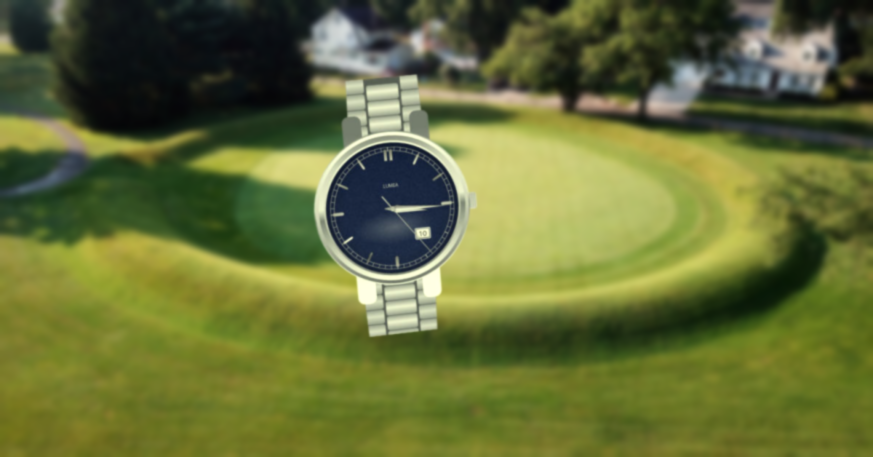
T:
3:15:24
